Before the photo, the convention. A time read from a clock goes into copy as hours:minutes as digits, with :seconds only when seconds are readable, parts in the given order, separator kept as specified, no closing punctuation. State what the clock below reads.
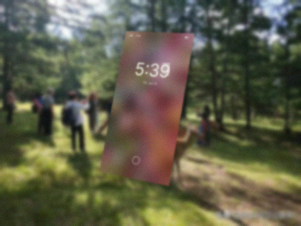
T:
5:39
